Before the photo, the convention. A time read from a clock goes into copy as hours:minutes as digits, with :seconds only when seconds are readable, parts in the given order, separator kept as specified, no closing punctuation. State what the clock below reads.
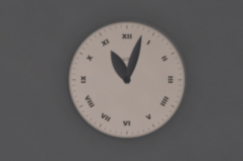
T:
11:03
